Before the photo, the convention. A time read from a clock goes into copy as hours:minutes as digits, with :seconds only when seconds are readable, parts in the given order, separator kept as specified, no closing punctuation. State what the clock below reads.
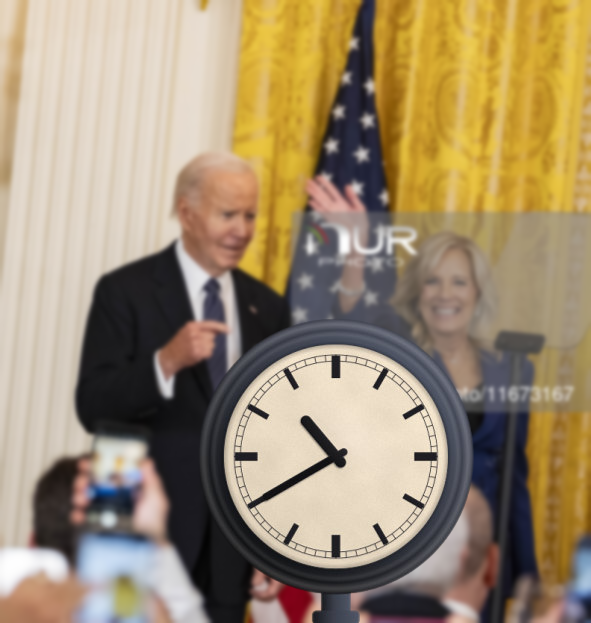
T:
10:40
